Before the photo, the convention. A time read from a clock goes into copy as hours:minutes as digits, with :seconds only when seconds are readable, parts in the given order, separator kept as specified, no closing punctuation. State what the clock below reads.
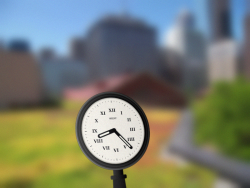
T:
8:23
